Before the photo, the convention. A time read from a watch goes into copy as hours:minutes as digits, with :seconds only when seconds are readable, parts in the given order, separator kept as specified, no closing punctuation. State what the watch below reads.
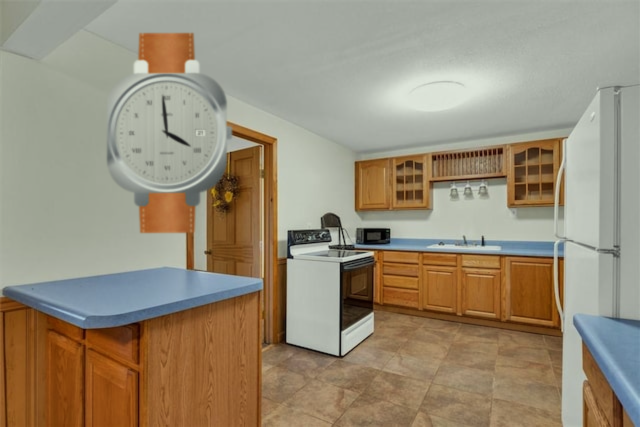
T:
3:59
